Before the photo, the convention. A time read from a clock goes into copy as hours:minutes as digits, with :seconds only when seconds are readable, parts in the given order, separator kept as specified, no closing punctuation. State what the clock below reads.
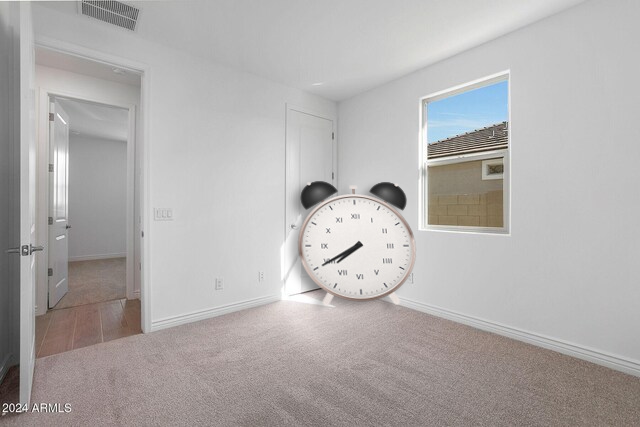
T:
7:40
